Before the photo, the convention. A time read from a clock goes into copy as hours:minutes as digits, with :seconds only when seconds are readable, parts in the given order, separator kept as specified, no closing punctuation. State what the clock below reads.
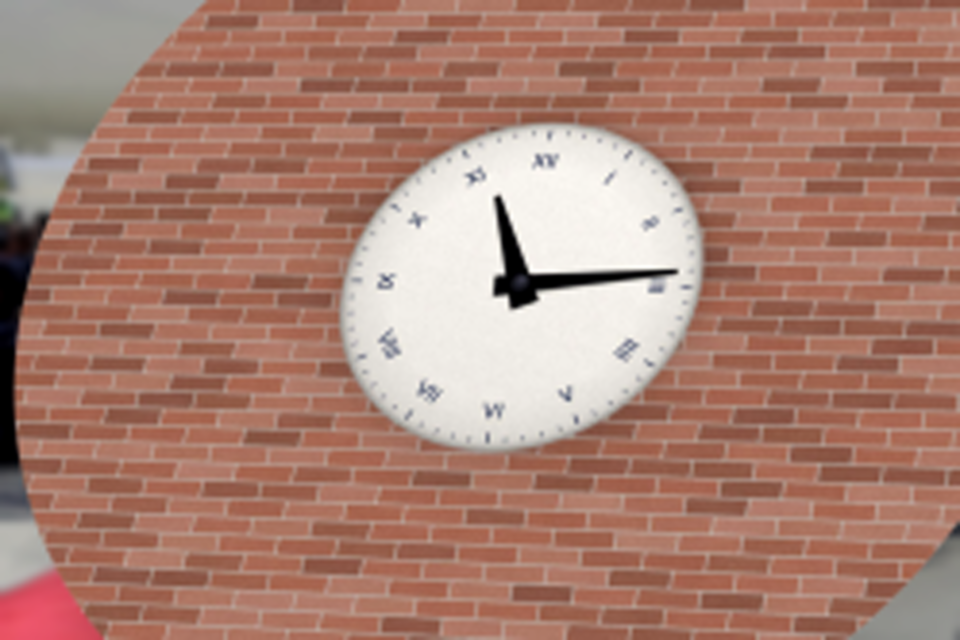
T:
11:14
